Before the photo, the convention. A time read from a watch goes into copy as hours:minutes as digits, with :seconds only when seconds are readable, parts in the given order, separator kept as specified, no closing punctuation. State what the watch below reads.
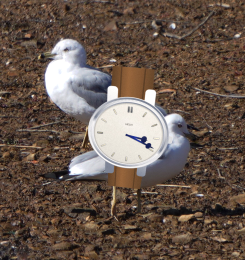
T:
3:19
